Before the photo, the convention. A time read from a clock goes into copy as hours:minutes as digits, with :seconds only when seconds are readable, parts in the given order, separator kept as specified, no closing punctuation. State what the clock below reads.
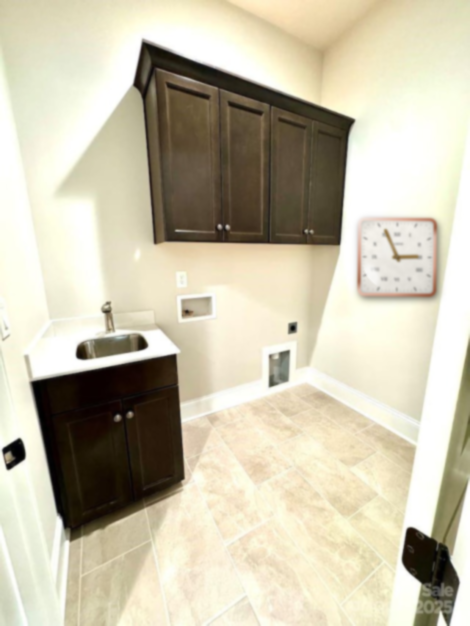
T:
2:56
